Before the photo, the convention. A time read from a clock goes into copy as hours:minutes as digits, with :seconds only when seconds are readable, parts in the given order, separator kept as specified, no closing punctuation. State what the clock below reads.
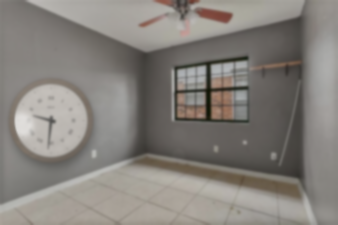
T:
9:31
